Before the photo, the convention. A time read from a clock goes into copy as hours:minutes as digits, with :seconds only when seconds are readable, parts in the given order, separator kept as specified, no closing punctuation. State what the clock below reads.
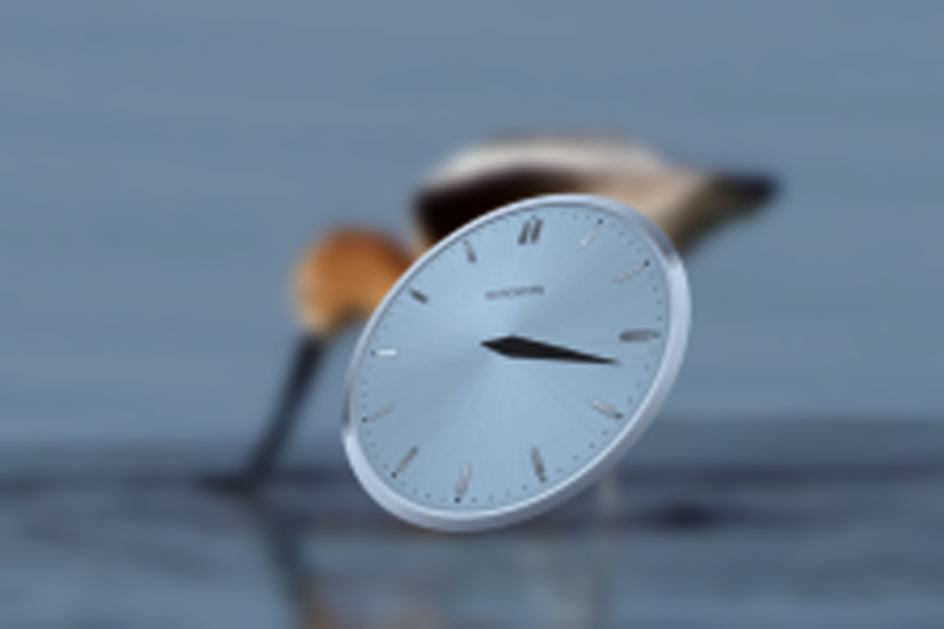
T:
3:17
